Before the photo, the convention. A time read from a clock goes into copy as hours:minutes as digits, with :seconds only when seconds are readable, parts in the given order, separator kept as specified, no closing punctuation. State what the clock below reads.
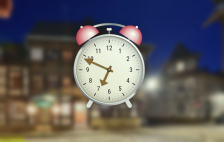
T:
6:49
